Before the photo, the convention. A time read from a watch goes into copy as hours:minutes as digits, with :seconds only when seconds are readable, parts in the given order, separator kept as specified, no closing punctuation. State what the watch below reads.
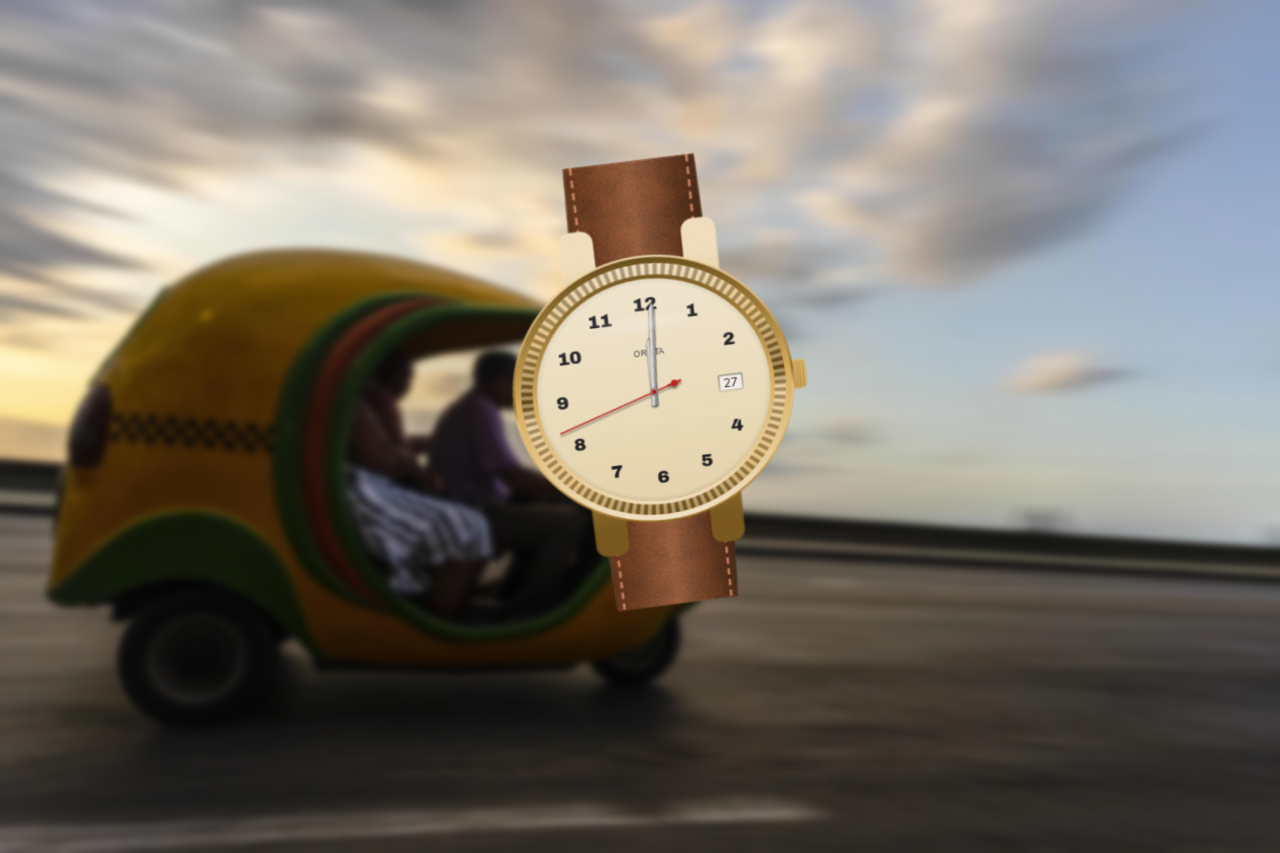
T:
12:00:42
